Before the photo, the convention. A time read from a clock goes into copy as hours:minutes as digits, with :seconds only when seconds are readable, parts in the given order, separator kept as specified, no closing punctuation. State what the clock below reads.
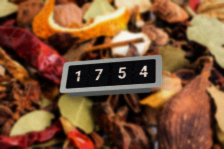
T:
17:54
